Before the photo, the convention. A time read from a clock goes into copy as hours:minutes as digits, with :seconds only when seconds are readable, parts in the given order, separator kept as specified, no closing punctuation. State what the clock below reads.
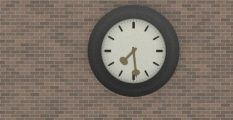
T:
7:29
